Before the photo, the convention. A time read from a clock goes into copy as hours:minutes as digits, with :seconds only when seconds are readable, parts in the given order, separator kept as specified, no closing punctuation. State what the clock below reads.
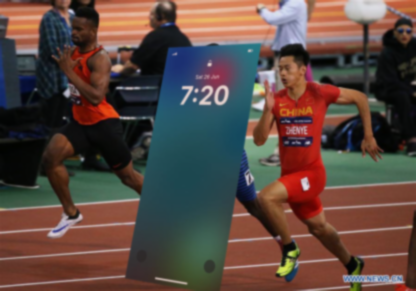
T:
7:20
